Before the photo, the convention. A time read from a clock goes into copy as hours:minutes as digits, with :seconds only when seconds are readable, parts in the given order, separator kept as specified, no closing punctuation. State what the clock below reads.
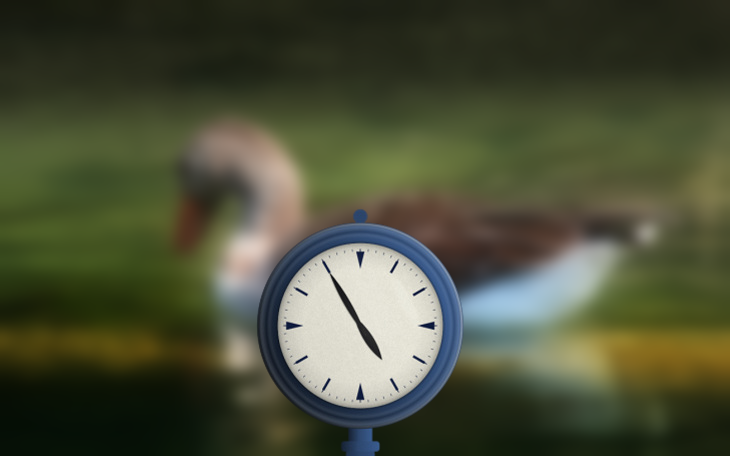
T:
4:55
